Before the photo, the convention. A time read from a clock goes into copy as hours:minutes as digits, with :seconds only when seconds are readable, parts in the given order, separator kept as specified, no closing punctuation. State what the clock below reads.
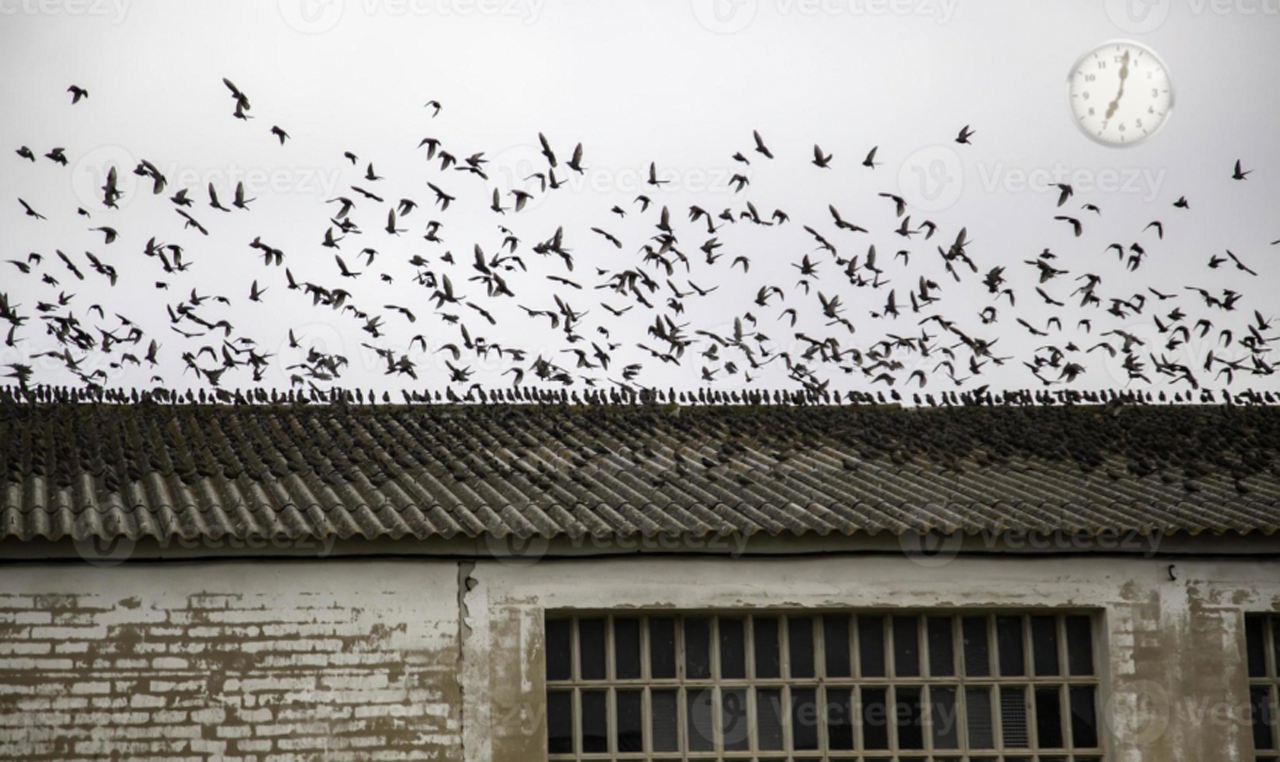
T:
7:02
